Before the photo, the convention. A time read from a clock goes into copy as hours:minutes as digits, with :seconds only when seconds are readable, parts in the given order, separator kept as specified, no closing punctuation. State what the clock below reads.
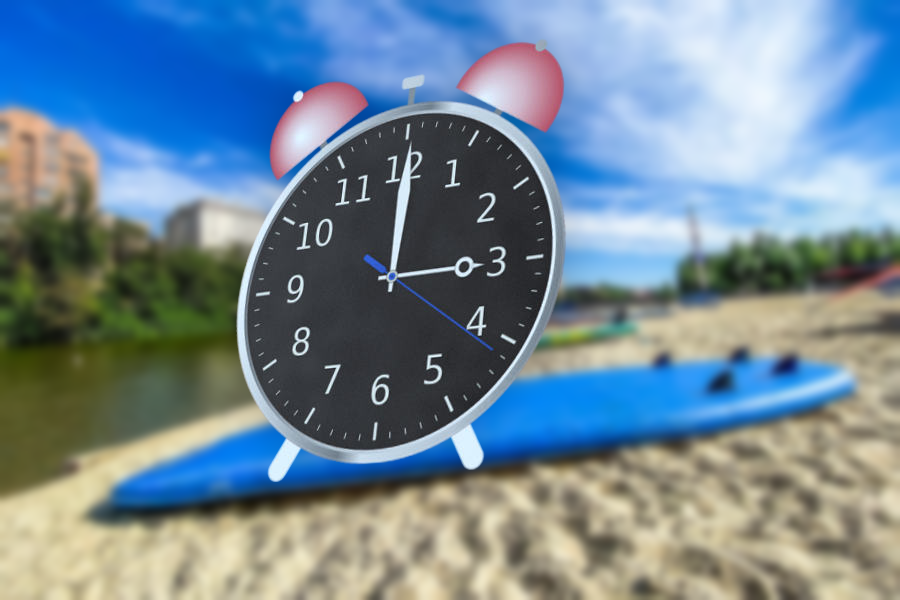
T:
3:00:21
